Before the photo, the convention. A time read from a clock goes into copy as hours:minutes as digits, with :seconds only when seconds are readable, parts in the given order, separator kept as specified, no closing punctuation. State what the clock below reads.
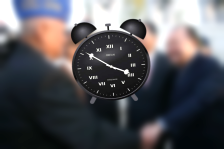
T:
3:51
